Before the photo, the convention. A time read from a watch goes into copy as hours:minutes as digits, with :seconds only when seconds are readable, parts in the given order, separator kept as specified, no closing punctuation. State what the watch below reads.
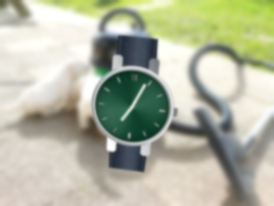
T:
7:04
